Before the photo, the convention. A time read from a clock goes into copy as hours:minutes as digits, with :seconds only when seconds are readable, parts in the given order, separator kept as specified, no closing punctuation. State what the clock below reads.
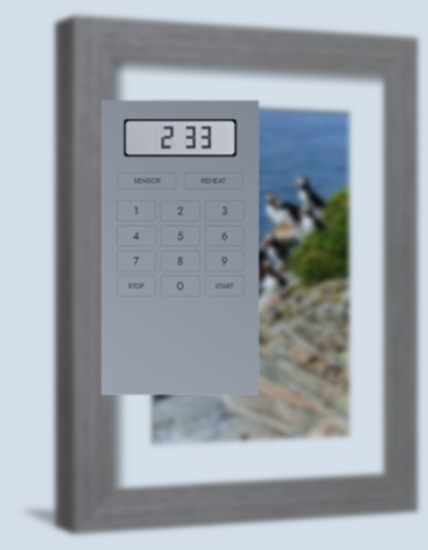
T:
2:33
